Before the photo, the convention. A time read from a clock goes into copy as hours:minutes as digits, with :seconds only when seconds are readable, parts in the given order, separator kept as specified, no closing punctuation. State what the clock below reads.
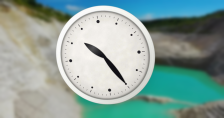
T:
10:25
